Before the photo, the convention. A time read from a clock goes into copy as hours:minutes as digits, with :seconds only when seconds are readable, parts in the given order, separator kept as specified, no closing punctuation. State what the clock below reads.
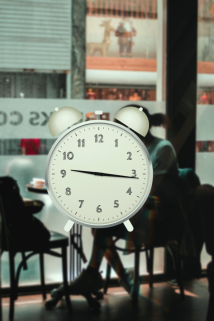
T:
9:16
